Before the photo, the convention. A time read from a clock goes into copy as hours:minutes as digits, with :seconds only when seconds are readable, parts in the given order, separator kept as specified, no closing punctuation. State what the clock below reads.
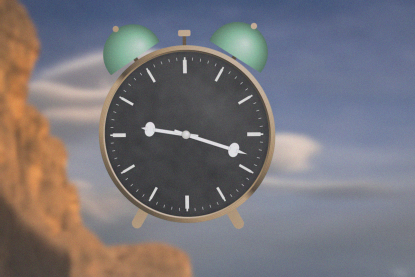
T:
9:18
